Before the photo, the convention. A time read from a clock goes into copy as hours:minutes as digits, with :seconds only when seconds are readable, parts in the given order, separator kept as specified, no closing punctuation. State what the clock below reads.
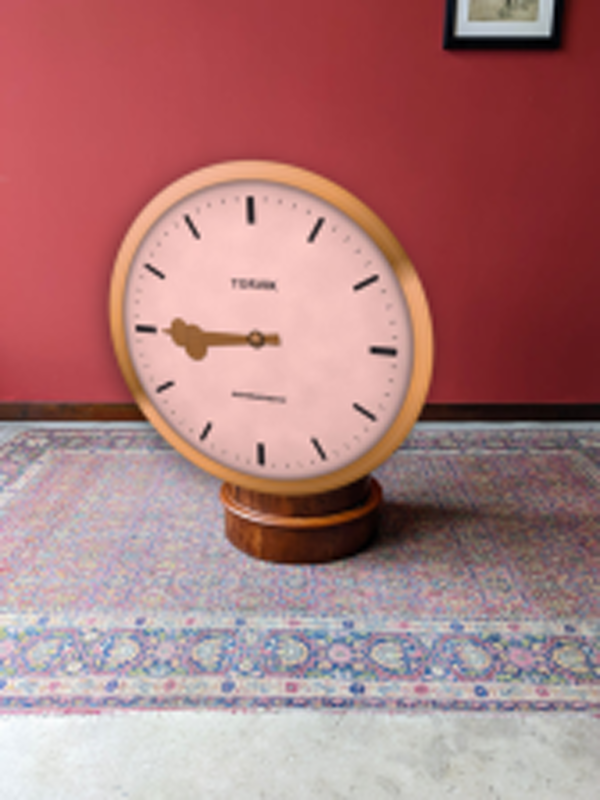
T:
8:45
